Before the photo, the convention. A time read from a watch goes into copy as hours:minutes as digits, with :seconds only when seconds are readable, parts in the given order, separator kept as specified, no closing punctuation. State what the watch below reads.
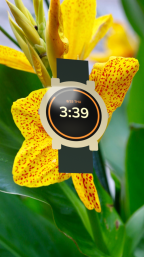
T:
3:39
